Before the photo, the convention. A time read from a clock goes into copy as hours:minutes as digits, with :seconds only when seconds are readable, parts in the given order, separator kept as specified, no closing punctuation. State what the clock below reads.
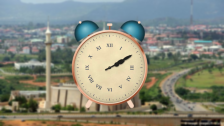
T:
2:10
